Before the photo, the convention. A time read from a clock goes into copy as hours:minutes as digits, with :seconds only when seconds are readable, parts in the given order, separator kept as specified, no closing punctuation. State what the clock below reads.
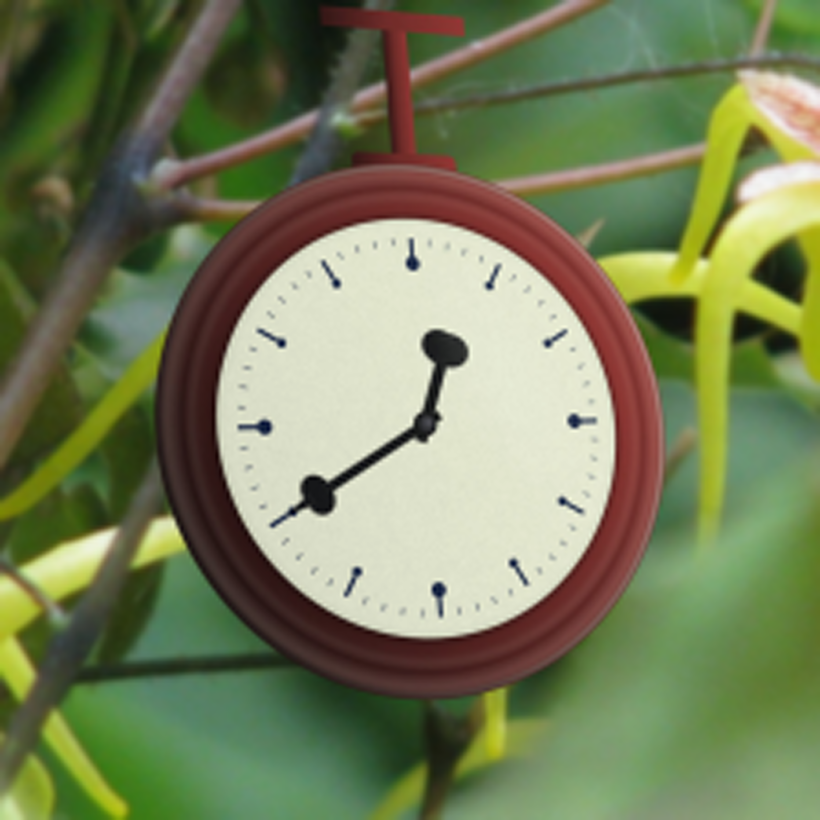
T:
12:40
